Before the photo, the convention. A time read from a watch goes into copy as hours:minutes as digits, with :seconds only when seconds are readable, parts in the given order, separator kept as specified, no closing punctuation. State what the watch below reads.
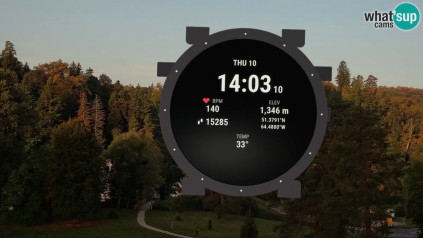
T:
14:03:10
